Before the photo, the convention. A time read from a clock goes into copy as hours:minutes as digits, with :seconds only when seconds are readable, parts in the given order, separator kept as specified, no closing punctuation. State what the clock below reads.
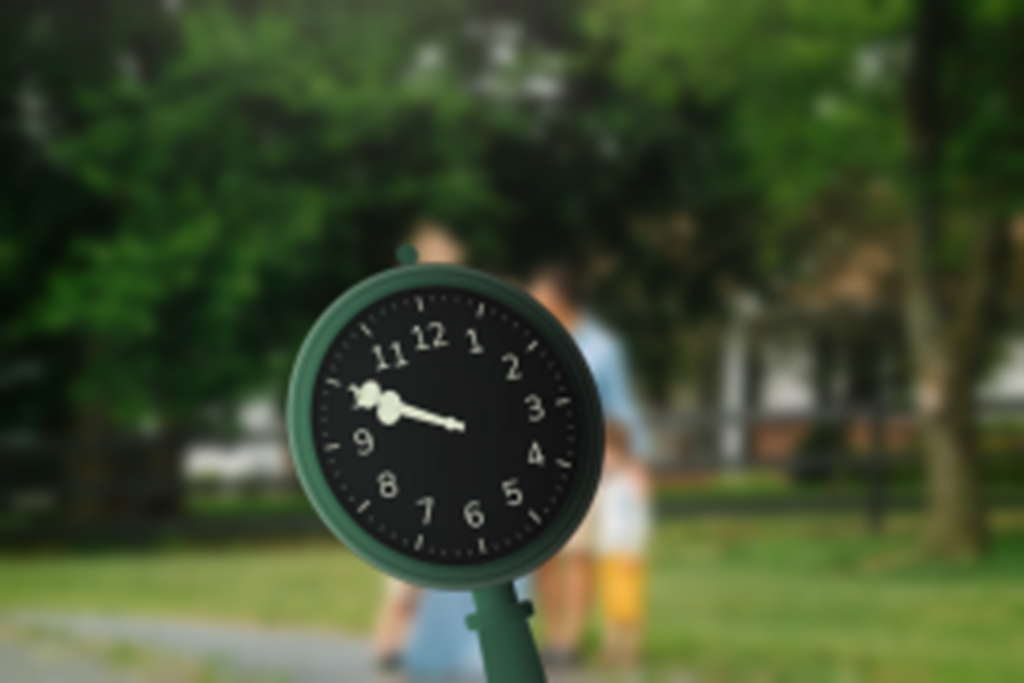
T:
9:50
